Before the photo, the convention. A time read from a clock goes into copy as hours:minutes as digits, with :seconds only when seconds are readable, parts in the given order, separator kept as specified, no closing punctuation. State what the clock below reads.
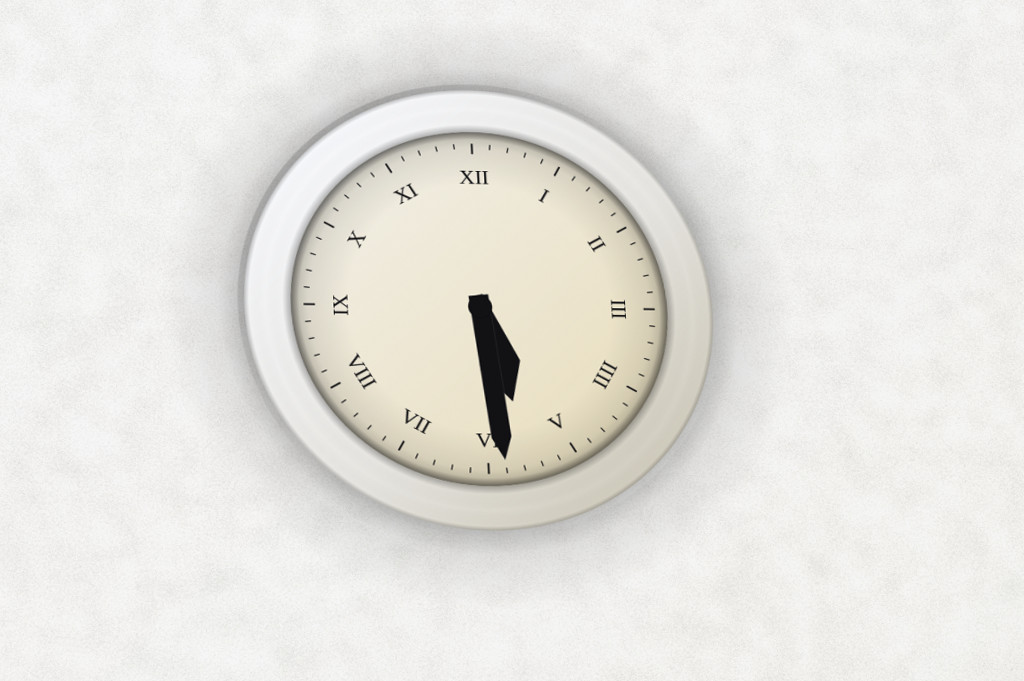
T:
5:29
